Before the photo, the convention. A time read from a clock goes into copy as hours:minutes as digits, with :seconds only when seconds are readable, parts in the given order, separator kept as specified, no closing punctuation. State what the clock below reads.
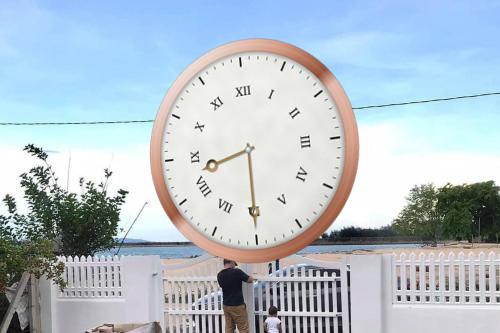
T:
8:30
